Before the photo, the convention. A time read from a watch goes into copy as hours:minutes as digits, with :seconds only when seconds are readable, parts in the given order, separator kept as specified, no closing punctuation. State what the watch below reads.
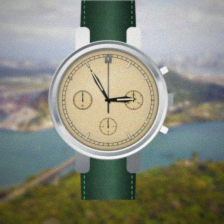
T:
2:55
